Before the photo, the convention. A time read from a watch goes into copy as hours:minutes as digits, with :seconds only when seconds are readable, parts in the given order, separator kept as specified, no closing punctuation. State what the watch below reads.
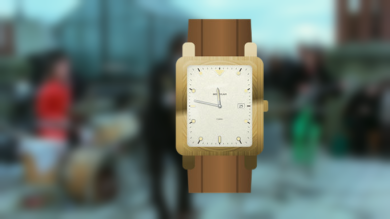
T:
11:47
